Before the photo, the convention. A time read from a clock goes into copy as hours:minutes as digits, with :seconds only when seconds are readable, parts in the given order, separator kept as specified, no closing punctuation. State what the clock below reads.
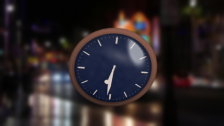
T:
6:31
